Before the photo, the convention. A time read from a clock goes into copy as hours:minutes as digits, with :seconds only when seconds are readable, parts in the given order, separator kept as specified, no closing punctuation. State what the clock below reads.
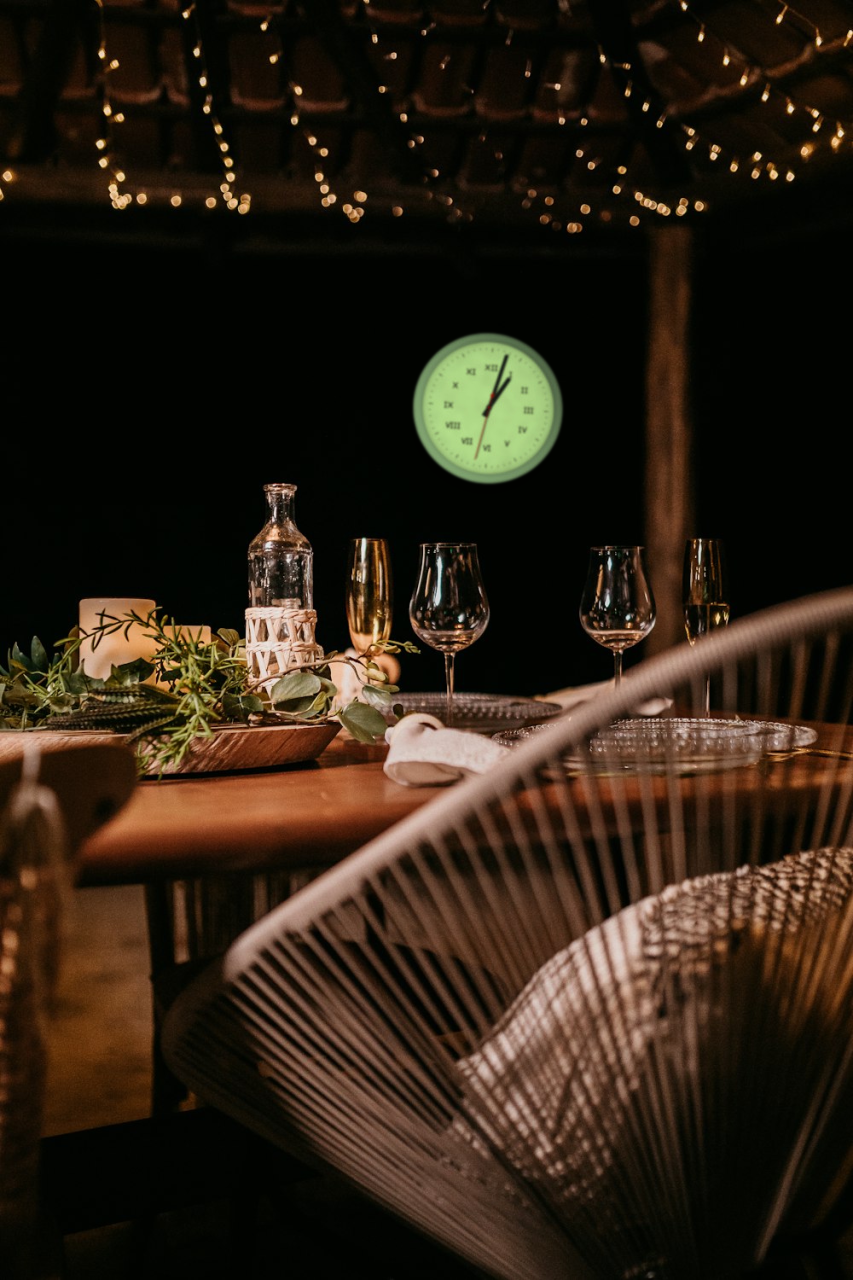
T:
1:02:32
